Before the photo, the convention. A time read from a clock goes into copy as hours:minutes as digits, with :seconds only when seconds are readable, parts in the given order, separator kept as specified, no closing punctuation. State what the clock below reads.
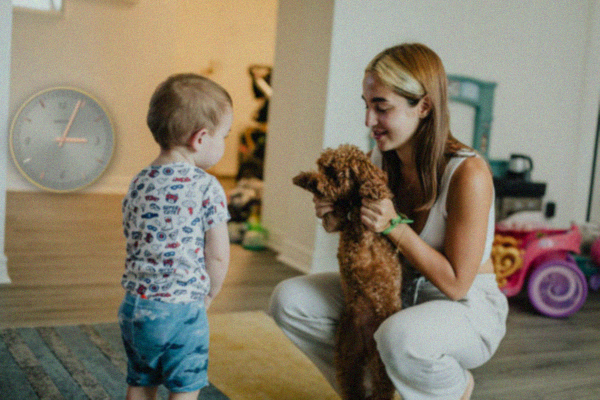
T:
3:04
